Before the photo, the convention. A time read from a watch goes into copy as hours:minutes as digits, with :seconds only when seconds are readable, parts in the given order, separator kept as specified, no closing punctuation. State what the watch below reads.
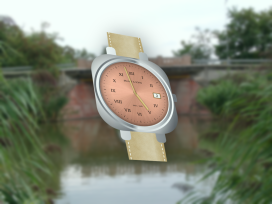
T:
4:58
